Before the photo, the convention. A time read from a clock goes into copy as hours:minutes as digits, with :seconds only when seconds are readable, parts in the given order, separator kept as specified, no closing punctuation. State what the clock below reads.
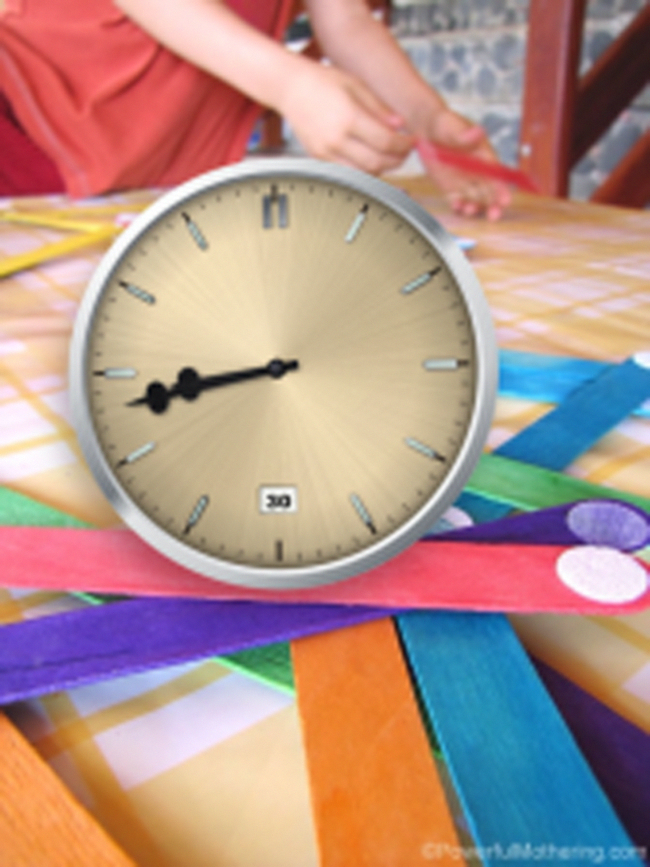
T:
8:43
